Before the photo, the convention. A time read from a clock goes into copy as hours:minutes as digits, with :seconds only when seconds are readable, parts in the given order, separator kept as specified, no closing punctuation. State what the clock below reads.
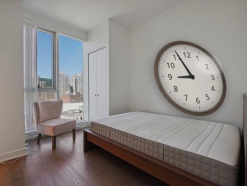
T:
8:56
